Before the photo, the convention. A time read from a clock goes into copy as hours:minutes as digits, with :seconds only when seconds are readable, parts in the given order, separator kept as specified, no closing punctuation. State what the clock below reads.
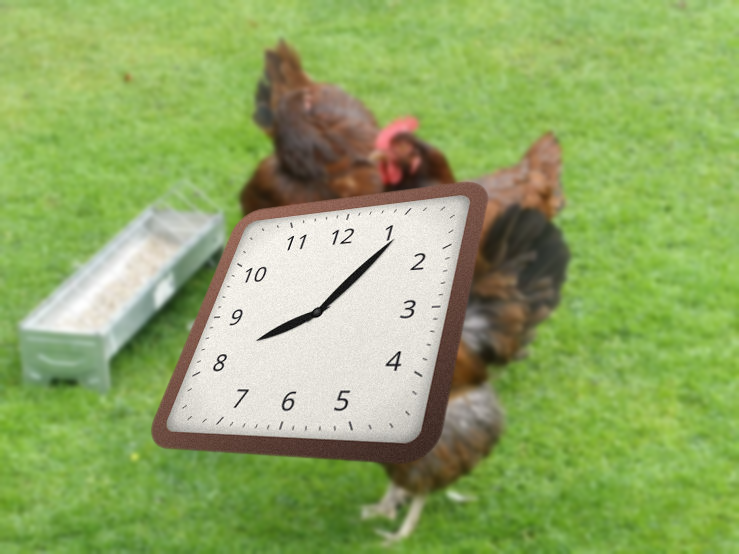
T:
8:06
